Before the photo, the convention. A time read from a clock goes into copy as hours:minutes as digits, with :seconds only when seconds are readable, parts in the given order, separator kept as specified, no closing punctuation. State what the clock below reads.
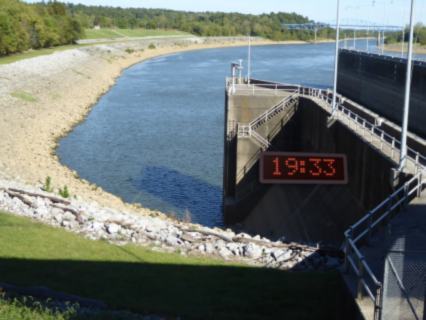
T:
19:33
